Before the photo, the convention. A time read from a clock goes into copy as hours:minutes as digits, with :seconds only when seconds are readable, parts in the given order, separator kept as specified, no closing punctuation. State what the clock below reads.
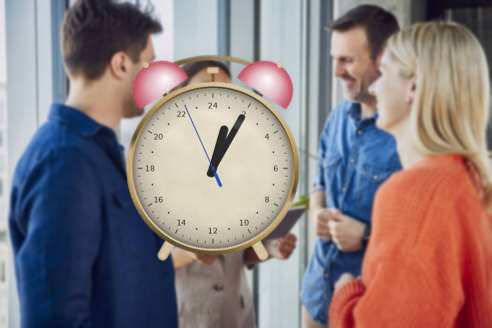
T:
1:04:56
